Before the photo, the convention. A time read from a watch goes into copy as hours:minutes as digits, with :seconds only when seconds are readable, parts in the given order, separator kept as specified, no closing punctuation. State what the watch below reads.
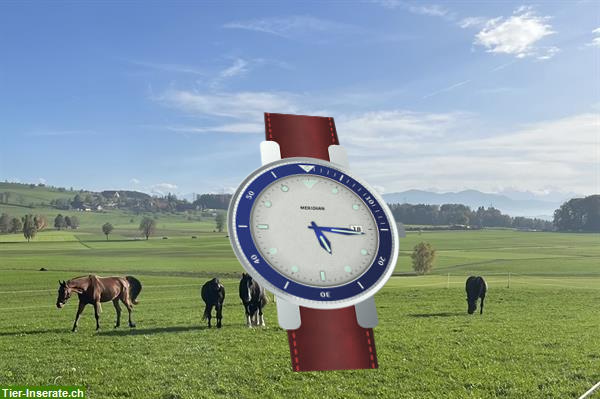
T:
5:16
